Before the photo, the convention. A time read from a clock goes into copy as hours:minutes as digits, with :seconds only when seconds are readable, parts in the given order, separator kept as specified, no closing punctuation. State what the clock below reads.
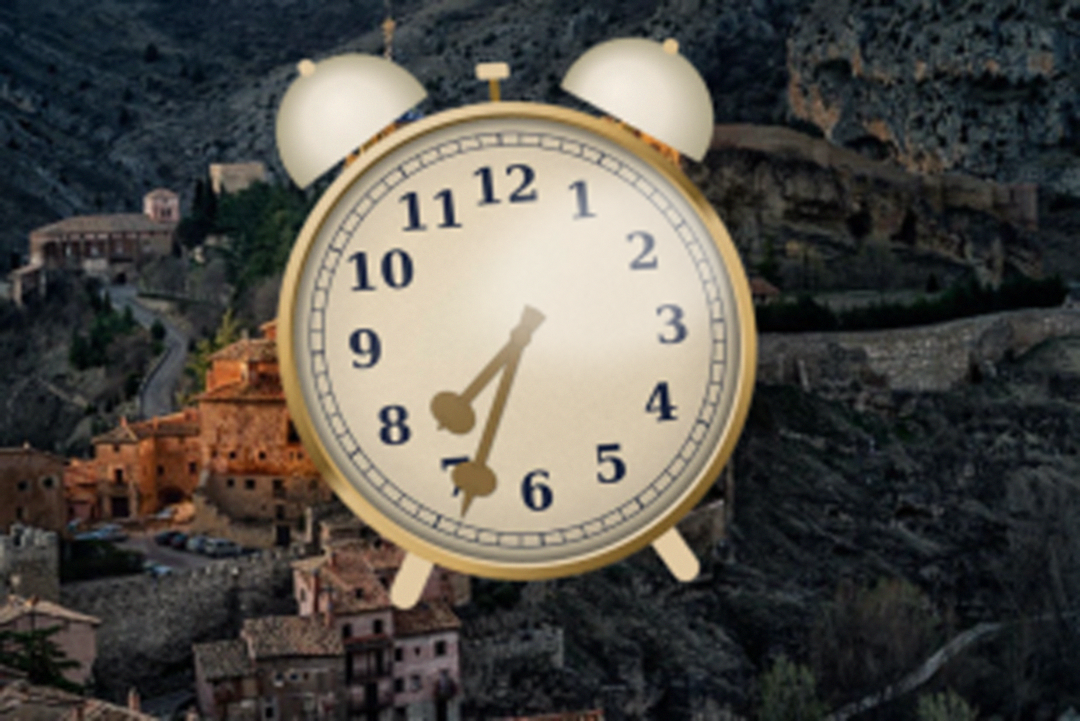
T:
7:34
